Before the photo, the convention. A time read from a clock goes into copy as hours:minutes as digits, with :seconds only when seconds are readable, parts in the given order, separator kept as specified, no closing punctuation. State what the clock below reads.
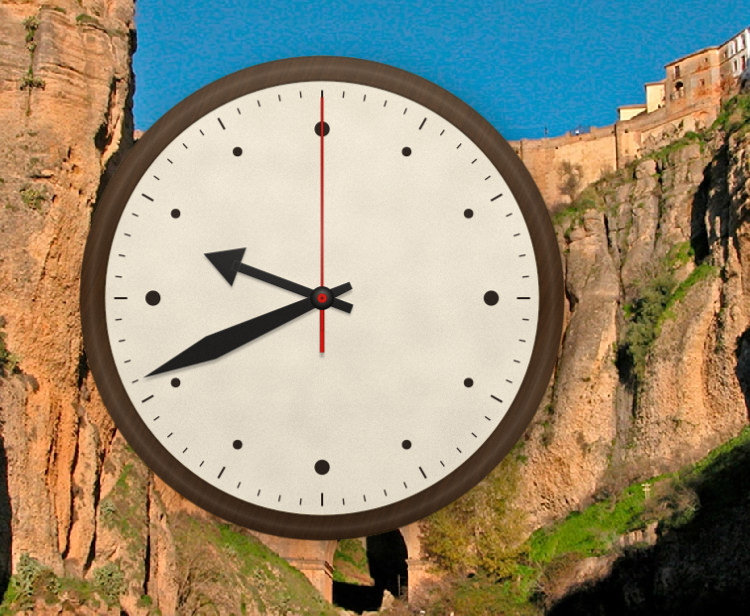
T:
9:41:00
